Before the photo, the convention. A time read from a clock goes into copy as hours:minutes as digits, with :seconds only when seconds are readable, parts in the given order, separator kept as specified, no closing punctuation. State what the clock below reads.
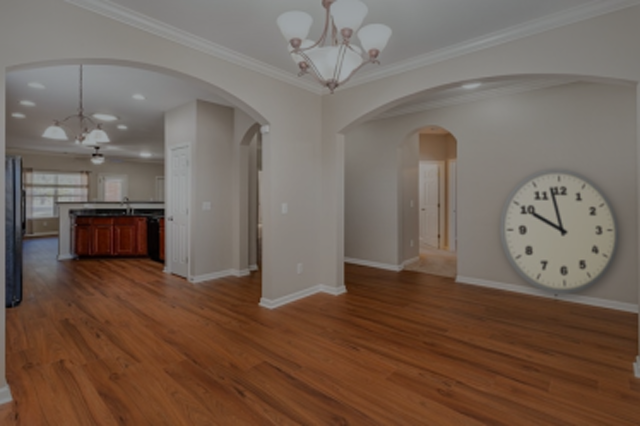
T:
9:58
